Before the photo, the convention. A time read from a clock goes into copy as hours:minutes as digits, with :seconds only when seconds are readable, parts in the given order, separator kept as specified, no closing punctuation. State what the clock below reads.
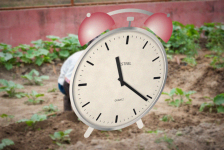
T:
11:21
